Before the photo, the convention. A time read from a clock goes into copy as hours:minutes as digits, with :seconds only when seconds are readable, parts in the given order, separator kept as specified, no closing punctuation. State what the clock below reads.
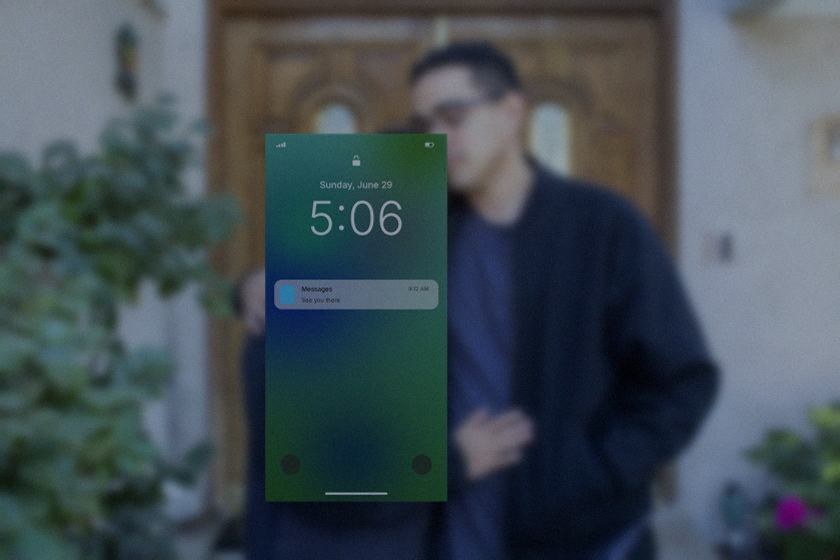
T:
5:06
